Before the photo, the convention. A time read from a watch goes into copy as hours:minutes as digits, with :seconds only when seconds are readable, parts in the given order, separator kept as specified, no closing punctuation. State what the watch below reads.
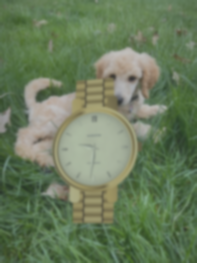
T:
9:31
